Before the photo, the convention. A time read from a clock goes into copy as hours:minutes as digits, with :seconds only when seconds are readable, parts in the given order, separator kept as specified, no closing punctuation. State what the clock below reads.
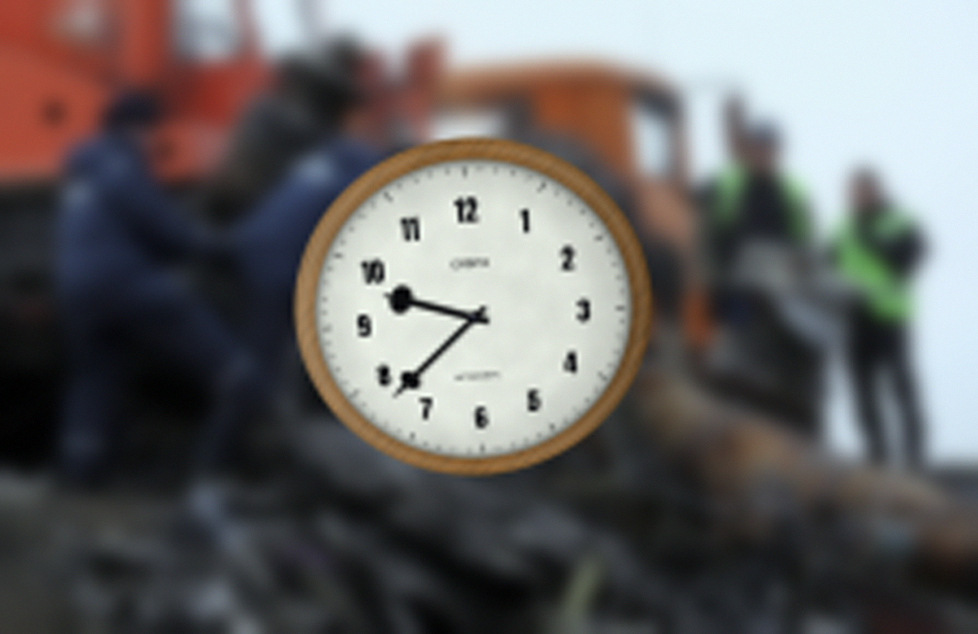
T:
9:38
